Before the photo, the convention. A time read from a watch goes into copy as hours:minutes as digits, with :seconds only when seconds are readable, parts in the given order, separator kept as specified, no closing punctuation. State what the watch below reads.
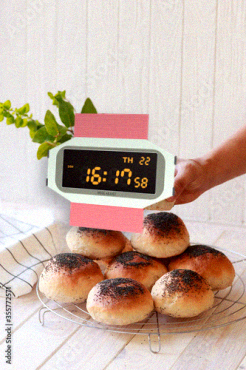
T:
16:17:58
